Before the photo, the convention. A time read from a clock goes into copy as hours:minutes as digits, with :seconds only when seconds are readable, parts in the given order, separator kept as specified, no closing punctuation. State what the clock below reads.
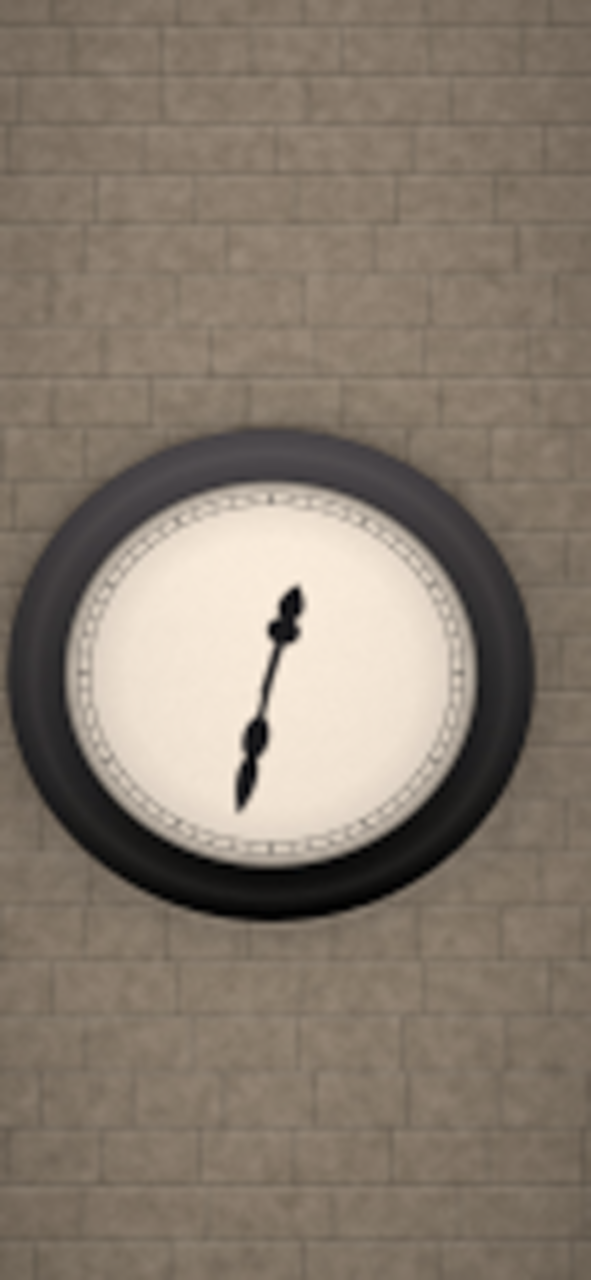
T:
12:32
